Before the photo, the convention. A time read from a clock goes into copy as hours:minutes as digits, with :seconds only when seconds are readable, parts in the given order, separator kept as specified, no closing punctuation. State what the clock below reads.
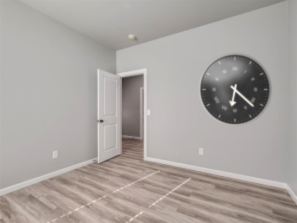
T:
6:22
